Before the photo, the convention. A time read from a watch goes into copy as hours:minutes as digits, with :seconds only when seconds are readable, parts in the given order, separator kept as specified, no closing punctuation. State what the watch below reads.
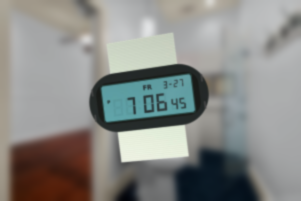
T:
7:06:45
